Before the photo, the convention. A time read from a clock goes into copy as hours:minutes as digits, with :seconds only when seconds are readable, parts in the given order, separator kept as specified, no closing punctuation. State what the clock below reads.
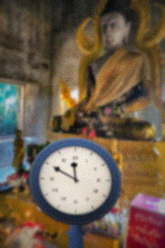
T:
11:50
